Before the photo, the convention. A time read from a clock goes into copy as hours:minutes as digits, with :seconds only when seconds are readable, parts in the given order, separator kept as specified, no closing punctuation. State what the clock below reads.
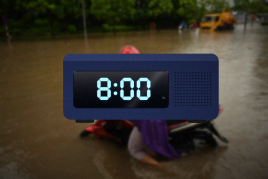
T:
8:00
